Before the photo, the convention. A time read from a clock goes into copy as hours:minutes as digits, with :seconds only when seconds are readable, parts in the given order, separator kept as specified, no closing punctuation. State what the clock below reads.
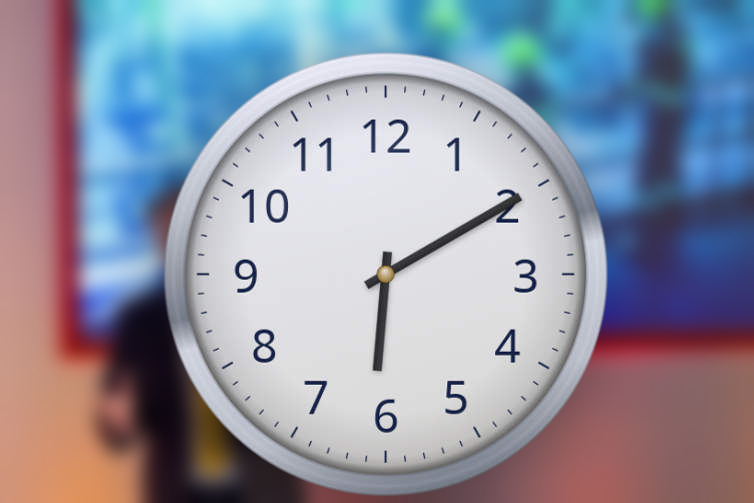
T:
6:10
